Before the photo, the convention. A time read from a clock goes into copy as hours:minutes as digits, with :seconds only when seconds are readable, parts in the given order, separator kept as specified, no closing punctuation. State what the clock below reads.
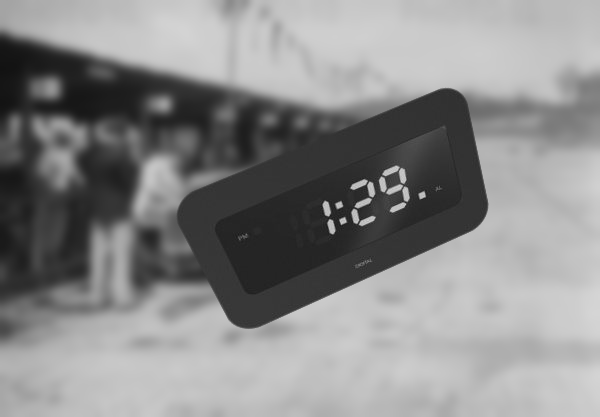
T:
1:29
